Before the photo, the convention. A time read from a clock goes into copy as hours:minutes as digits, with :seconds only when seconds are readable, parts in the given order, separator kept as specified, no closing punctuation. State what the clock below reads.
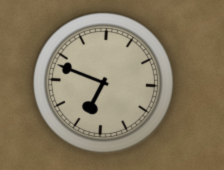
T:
6:48
